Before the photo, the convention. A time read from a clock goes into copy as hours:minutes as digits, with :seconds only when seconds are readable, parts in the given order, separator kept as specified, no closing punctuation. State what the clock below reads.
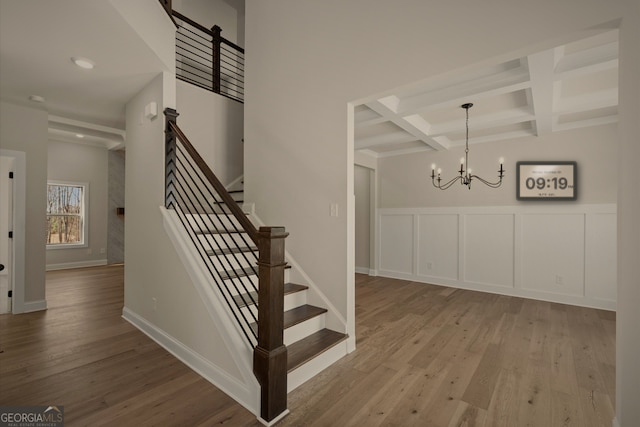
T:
9:19
